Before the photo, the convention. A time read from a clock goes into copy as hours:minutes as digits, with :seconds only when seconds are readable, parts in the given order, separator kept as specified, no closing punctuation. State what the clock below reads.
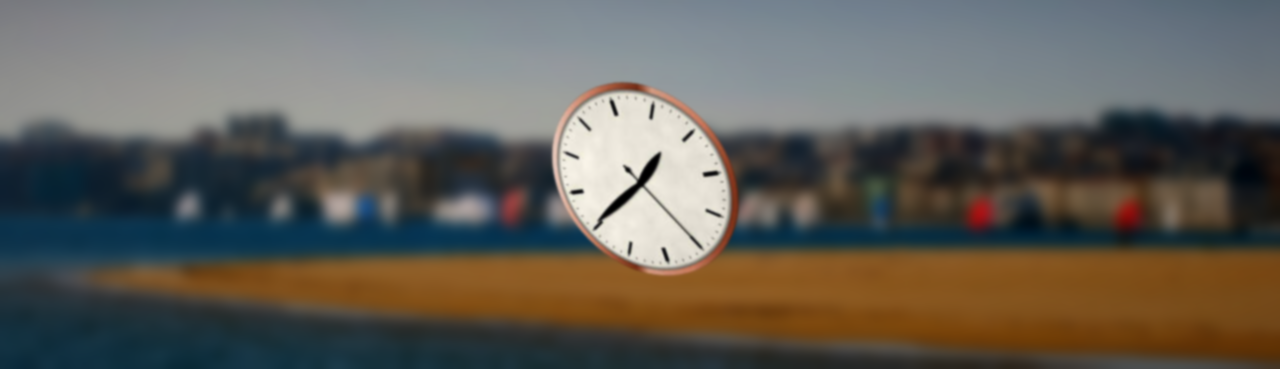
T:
1:40:25
